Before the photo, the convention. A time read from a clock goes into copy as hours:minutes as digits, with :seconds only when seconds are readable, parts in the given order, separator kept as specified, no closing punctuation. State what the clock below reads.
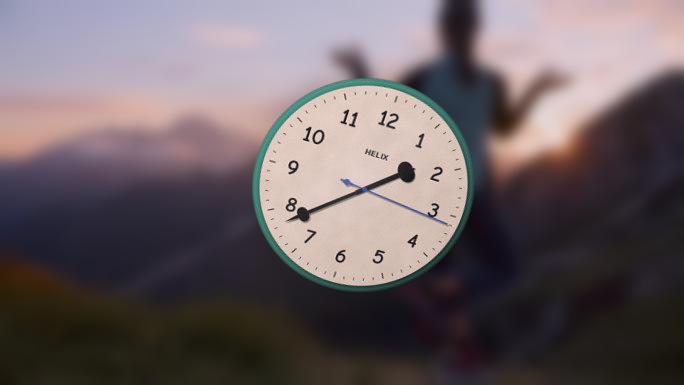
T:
1:38:16
